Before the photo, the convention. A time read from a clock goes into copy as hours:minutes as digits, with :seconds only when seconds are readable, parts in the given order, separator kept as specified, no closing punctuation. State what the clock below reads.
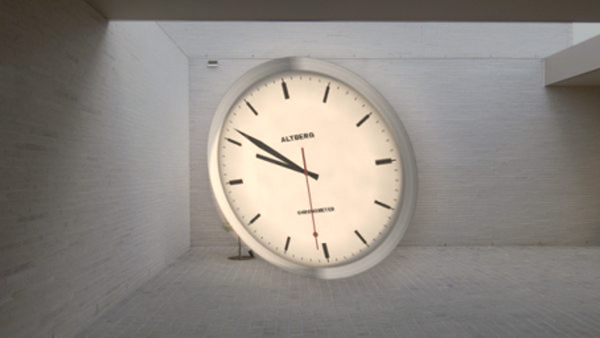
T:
9:51:31
